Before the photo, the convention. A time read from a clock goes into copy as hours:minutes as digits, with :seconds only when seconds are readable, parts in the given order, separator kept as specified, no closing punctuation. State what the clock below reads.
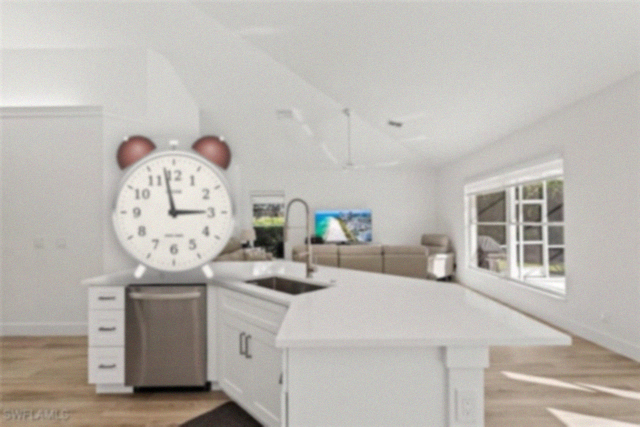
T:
2:58
